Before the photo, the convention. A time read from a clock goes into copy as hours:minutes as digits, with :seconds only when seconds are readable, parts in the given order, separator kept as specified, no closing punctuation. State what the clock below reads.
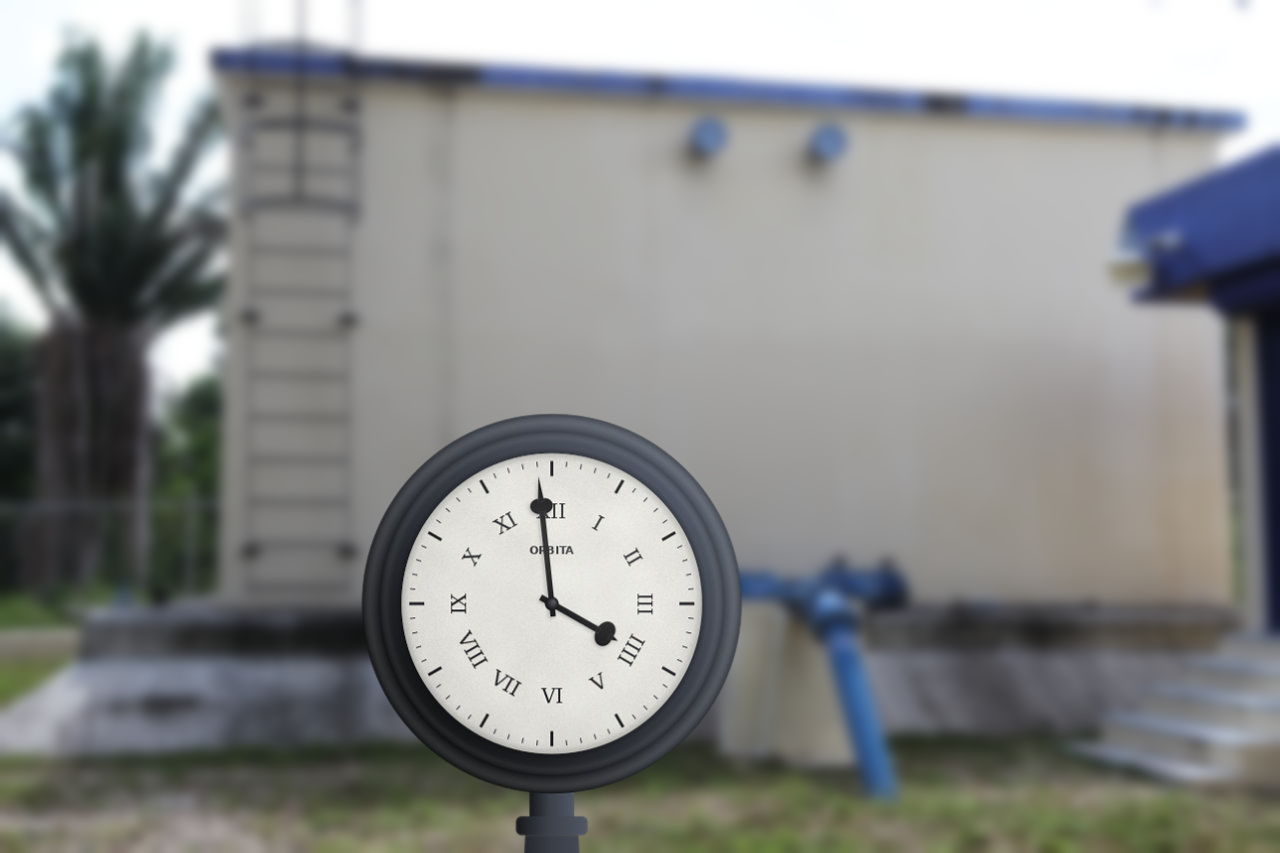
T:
3:59
